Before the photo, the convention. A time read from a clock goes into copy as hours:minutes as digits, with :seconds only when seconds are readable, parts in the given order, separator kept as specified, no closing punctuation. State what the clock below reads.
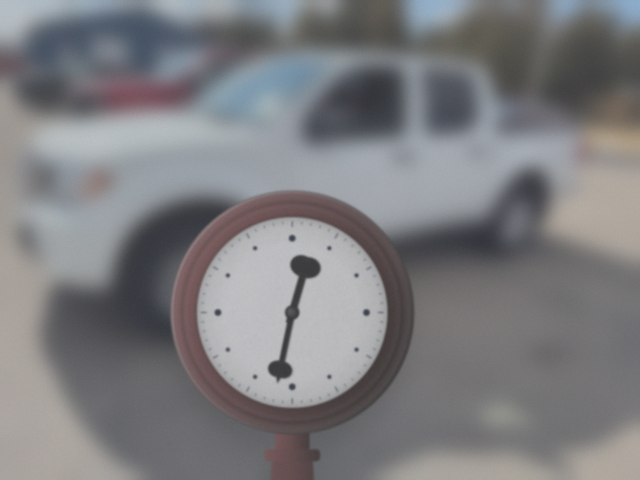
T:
12:32
